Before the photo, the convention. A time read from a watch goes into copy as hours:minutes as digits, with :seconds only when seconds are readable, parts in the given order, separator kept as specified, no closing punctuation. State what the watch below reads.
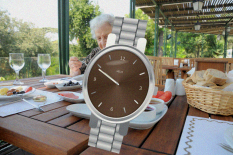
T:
9:49
